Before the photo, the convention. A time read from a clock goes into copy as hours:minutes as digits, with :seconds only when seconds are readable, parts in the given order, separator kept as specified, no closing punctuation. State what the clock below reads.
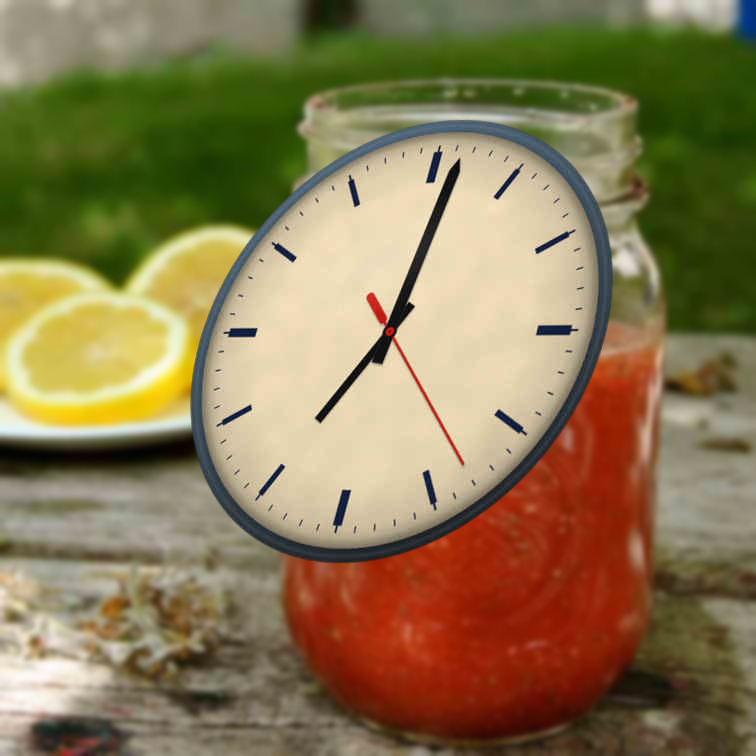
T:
7:01:23
